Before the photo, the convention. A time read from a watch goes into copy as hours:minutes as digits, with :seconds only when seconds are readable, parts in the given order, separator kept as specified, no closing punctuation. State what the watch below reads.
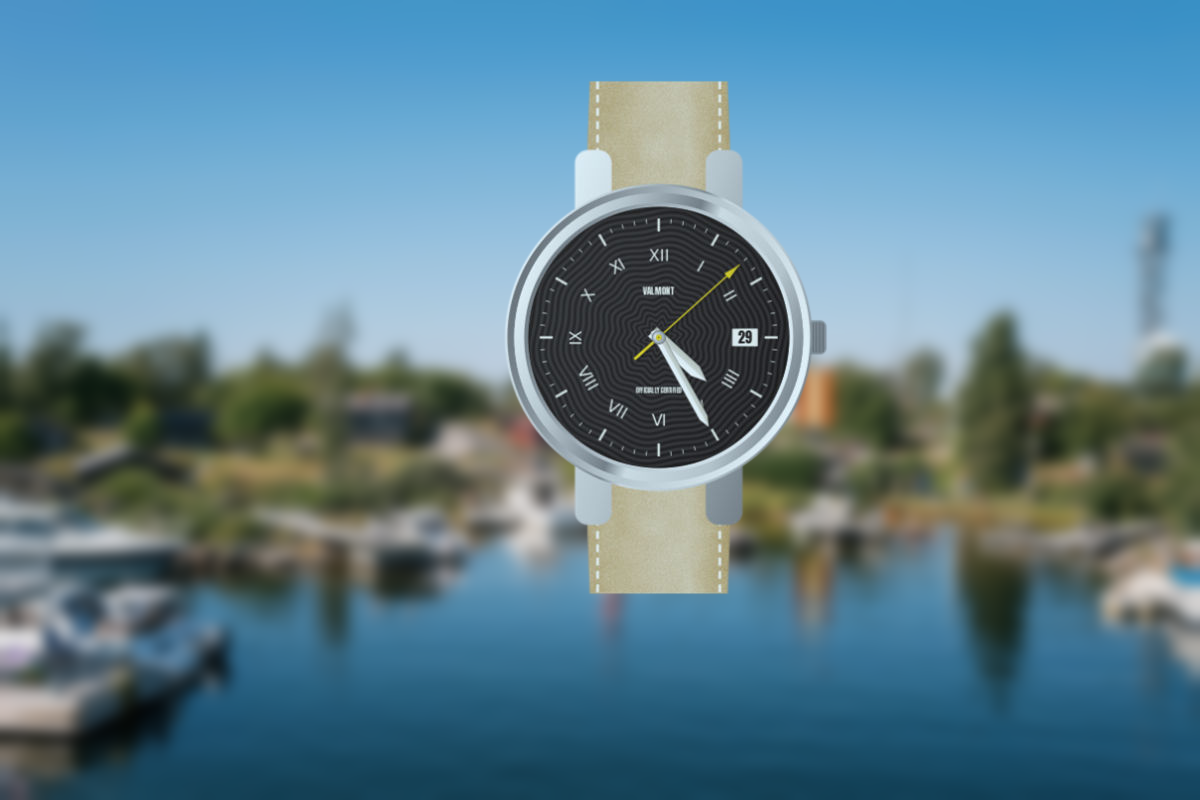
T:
4:25:08
